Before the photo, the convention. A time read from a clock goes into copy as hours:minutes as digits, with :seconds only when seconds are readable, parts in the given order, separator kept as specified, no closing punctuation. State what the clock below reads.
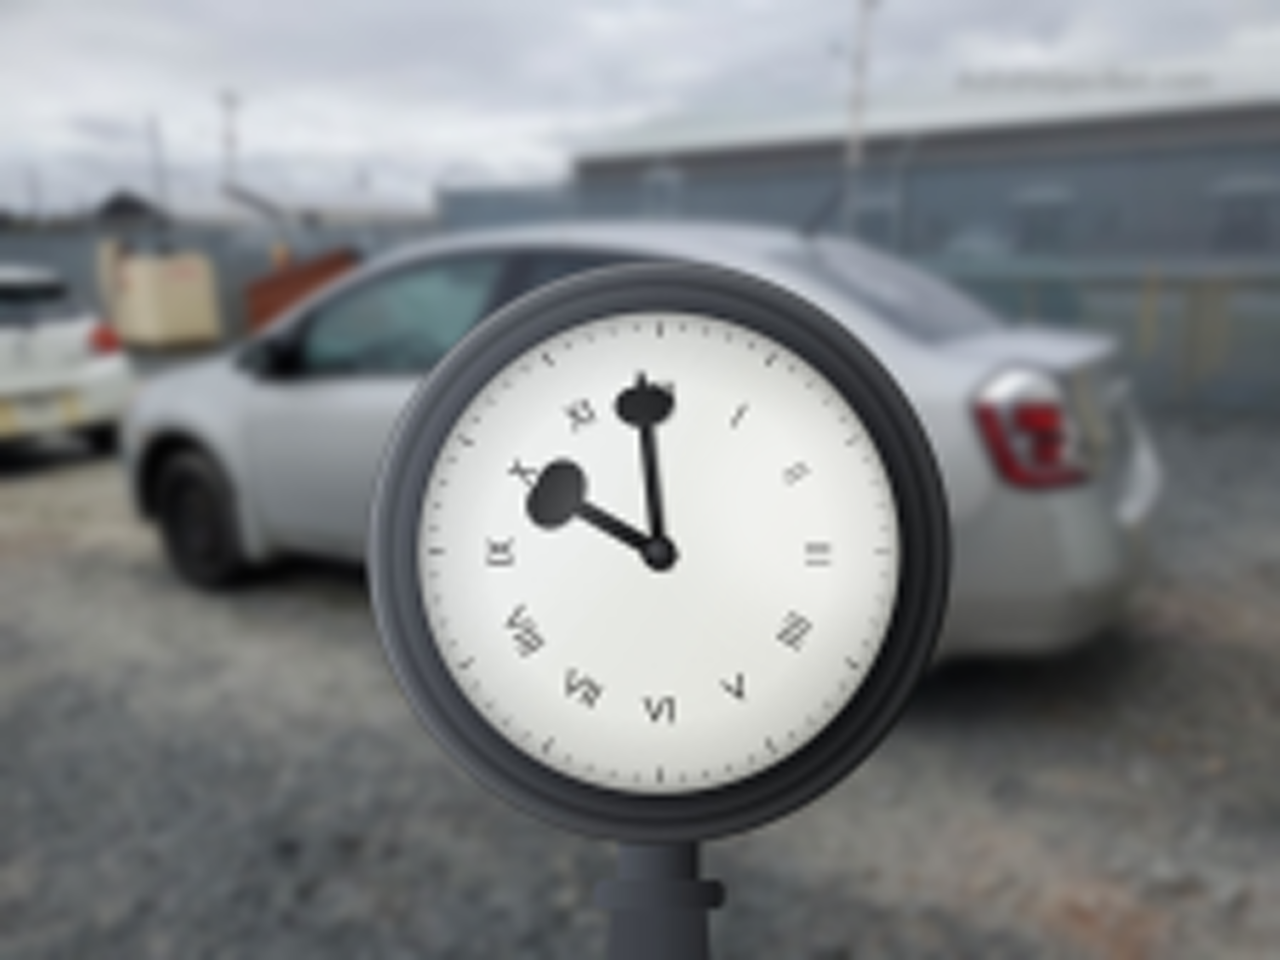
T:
9:59
